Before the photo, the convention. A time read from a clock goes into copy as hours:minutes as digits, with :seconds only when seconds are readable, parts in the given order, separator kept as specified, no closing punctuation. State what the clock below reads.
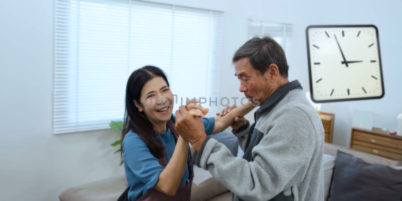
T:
2:57
